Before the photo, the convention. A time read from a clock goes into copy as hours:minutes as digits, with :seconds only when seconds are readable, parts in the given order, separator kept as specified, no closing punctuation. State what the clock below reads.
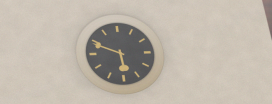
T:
5:49
